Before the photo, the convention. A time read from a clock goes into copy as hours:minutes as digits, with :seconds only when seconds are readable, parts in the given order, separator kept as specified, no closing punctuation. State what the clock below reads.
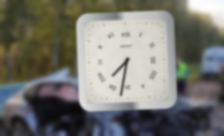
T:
7:32
